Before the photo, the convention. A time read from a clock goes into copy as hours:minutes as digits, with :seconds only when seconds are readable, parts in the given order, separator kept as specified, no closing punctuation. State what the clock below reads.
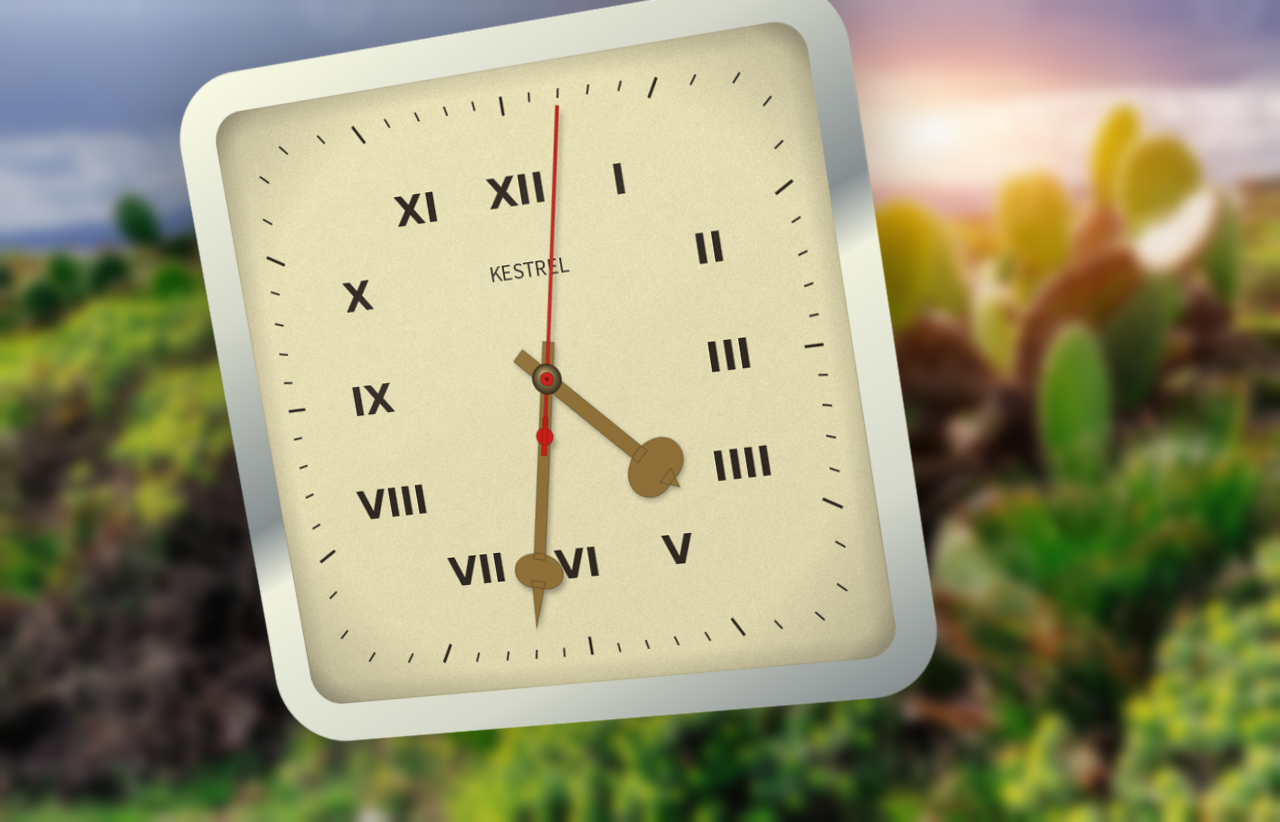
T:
4:32:02
